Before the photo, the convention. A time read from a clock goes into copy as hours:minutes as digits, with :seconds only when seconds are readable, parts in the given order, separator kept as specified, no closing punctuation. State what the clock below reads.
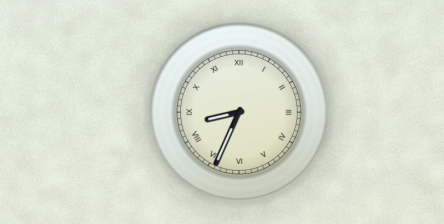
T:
8:34
